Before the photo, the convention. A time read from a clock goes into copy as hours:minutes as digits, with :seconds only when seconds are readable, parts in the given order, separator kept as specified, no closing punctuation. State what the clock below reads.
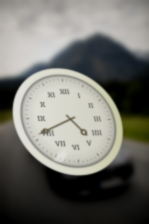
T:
4:41
